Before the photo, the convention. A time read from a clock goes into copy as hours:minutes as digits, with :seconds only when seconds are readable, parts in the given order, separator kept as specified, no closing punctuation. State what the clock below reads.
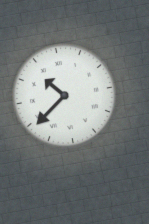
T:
10:39
